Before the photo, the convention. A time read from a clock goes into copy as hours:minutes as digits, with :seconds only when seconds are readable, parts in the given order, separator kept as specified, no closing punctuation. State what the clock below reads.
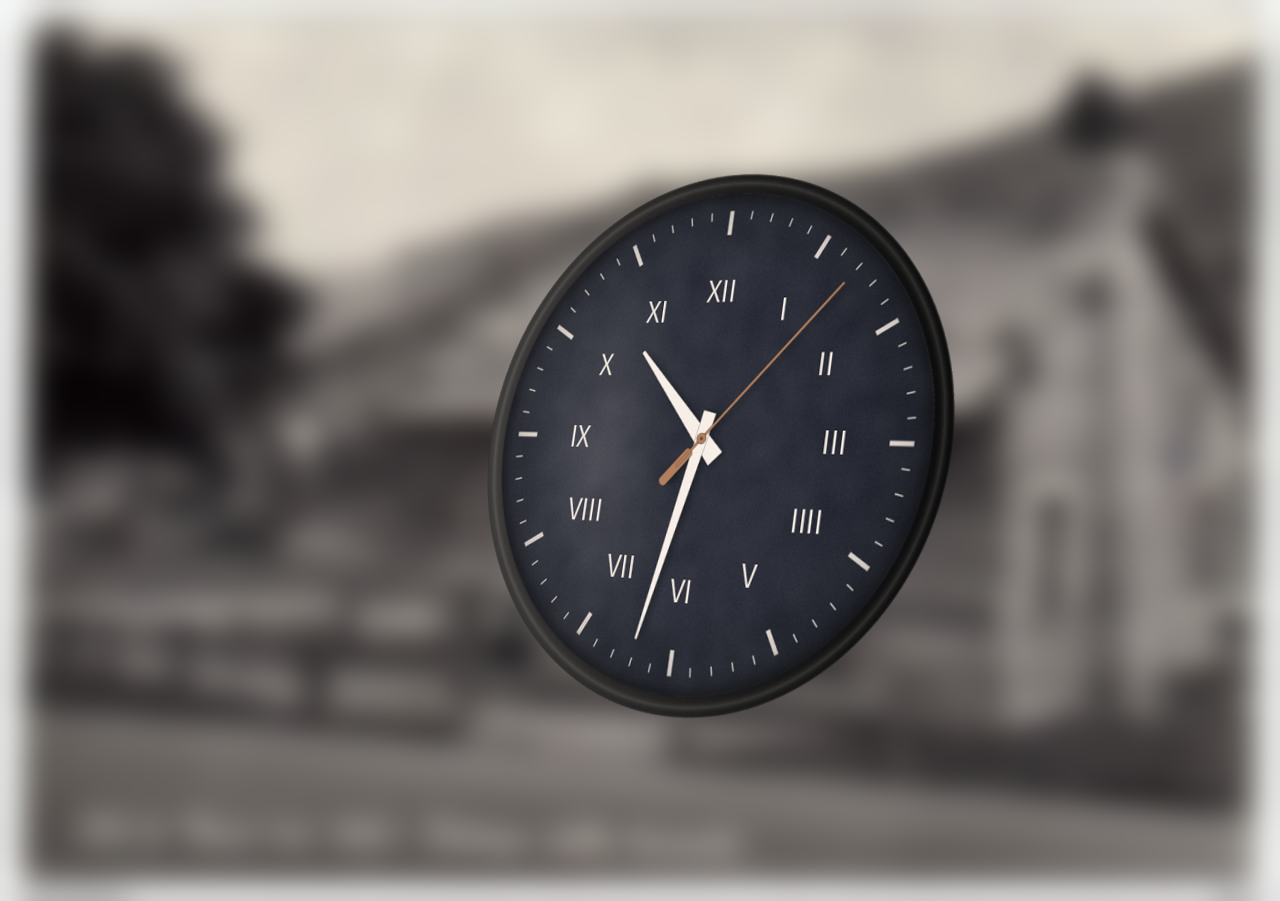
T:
10:32:07
